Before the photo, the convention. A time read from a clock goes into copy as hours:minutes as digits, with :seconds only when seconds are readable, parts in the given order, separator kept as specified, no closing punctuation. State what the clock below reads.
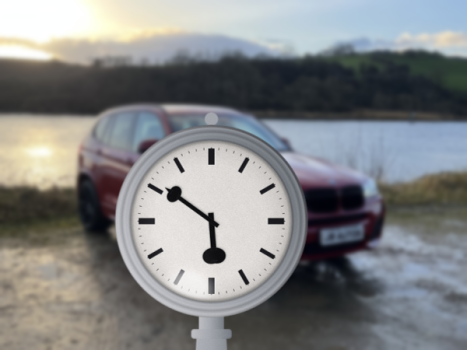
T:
5:51
